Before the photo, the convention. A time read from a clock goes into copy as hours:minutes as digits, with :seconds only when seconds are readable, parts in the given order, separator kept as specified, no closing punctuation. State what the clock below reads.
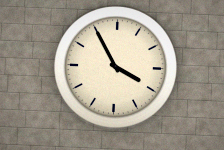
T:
3:55
